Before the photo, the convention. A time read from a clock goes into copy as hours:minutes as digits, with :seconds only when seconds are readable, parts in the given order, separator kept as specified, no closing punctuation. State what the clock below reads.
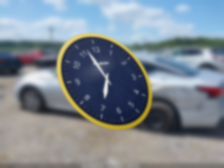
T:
6:57
